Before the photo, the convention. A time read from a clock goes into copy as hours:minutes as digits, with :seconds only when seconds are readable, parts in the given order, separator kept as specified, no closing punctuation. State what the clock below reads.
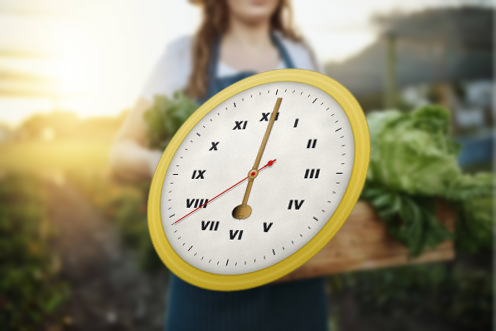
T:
6:00:39
